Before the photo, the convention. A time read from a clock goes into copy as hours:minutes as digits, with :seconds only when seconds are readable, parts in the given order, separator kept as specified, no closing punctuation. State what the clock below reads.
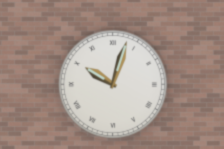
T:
10:03
